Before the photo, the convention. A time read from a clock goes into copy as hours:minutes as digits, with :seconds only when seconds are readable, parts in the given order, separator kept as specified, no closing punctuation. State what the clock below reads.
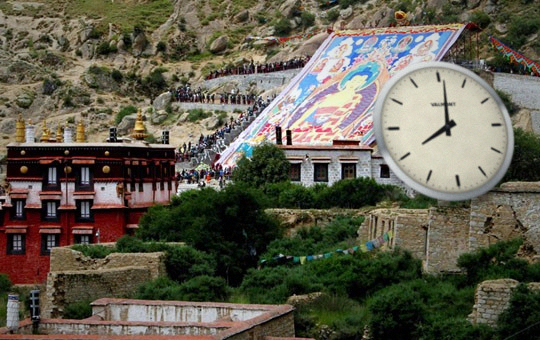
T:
8:01
